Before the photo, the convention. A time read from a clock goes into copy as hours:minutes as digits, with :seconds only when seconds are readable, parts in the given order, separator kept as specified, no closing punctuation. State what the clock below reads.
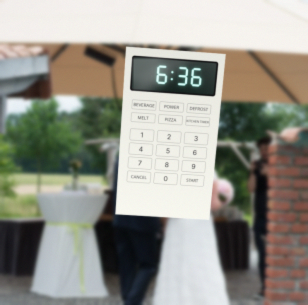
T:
6:36
